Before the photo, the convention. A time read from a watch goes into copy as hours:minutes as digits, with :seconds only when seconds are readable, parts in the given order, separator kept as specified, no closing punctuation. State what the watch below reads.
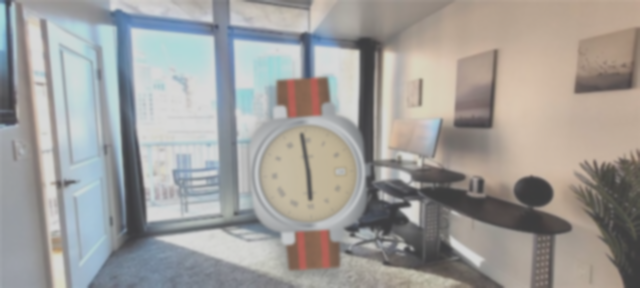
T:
5:59
